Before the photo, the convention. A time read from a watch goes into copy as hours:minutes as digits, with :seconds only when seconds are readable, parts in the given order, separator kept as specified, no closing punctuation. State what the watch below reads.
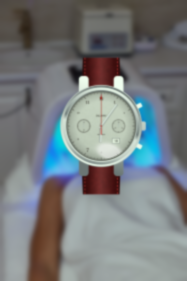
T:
6:06
